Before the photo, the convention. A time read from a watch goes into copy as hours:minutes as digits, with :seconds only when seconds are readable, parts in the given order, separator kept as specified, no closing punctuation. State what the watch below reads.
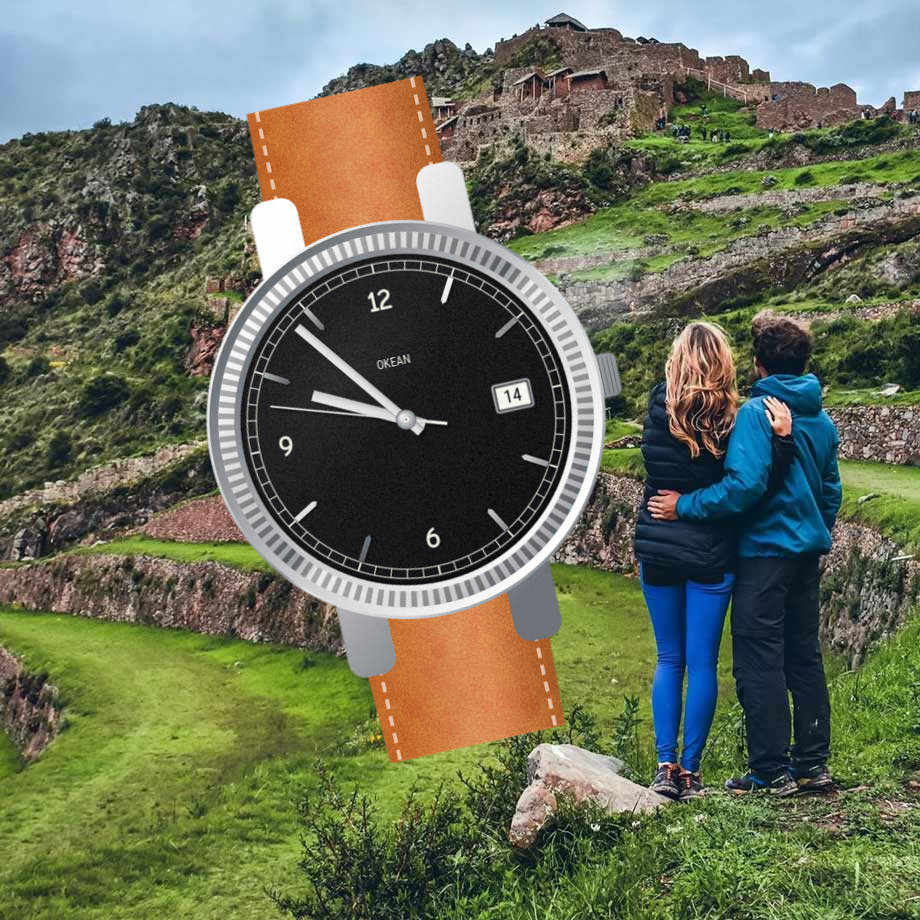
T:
9:53:48
